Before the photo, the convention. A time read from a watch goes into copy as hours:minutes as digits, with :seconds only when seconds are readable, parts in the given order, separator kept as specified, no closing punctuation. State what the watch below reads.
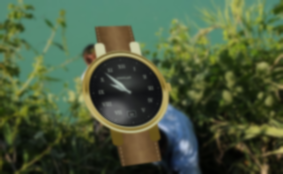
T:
9:53
